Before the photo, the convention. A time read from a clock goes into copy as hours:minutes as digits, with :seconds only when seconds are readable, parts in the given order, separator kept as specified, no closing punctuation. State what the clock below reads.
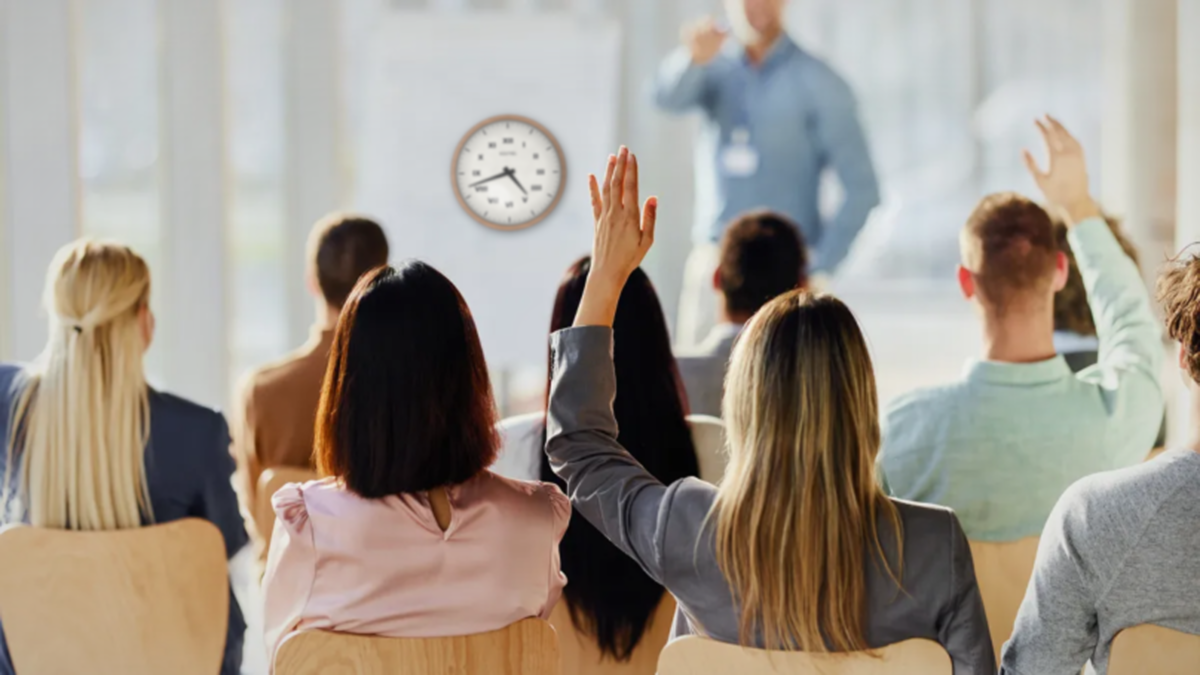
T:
4:42
